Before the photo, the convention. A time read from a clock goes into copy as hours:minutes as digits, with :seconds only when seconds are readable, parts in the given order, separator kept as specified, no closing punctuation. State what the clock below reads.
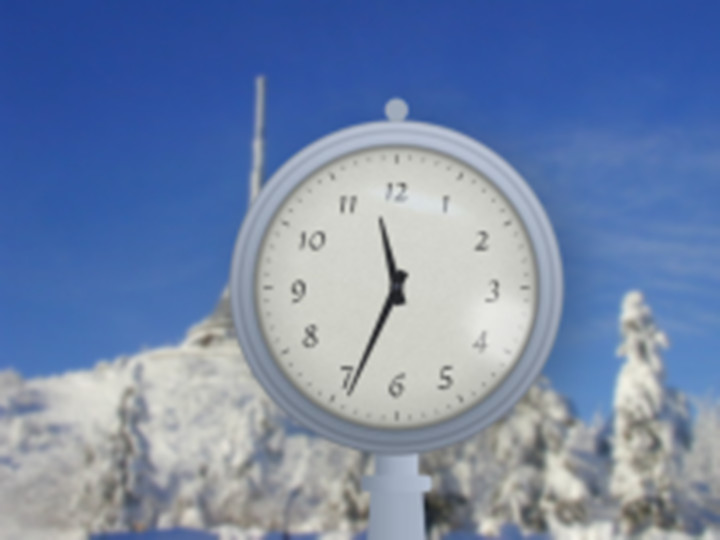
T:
11:34
